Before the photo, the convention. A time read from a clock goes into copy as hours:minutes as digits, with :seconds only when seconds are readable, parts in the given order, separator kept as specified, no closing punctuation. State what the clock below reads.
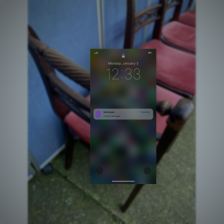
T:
12:33
